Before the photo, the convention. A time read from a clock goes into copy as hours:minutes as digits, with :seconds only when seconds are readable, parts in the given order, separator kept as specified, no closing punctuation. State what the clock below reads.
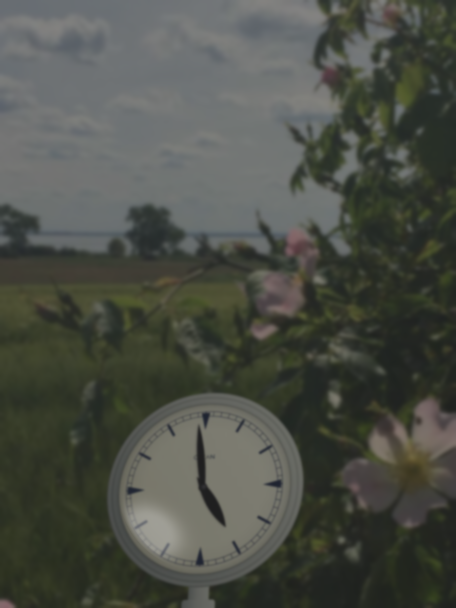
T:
4:59
